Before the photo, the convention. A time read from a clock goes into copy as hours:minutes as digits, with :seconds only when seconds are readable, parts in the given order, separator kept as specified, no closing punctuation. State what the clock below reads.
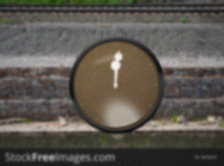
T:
12:01
